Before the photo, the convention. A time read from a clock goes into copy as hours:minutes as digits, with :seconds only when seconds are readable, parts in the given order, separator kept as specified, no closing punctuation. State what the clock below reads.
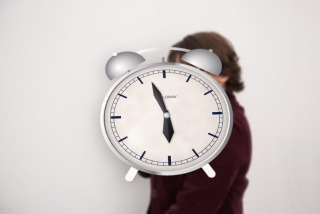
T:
5:57
